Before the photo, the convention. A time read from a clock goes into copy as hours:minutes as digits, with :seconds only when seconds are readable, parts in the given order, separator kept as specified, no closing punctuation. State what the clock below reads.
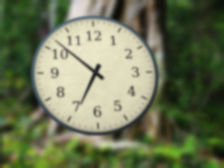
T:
6:52
